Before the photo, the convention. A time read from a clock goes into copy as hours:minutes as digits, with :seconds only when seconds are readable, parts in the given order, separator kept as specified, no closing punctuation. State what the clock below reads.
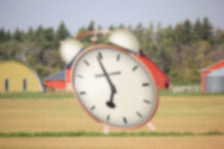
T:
6:59
